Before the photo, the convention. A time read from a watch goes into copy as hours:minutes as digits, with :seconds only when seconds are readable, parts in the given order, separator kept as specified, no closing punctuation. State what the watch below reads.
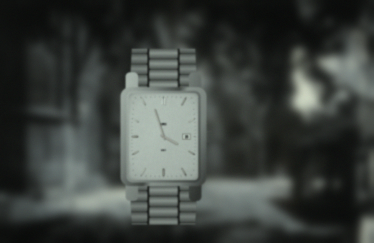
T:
3:57
